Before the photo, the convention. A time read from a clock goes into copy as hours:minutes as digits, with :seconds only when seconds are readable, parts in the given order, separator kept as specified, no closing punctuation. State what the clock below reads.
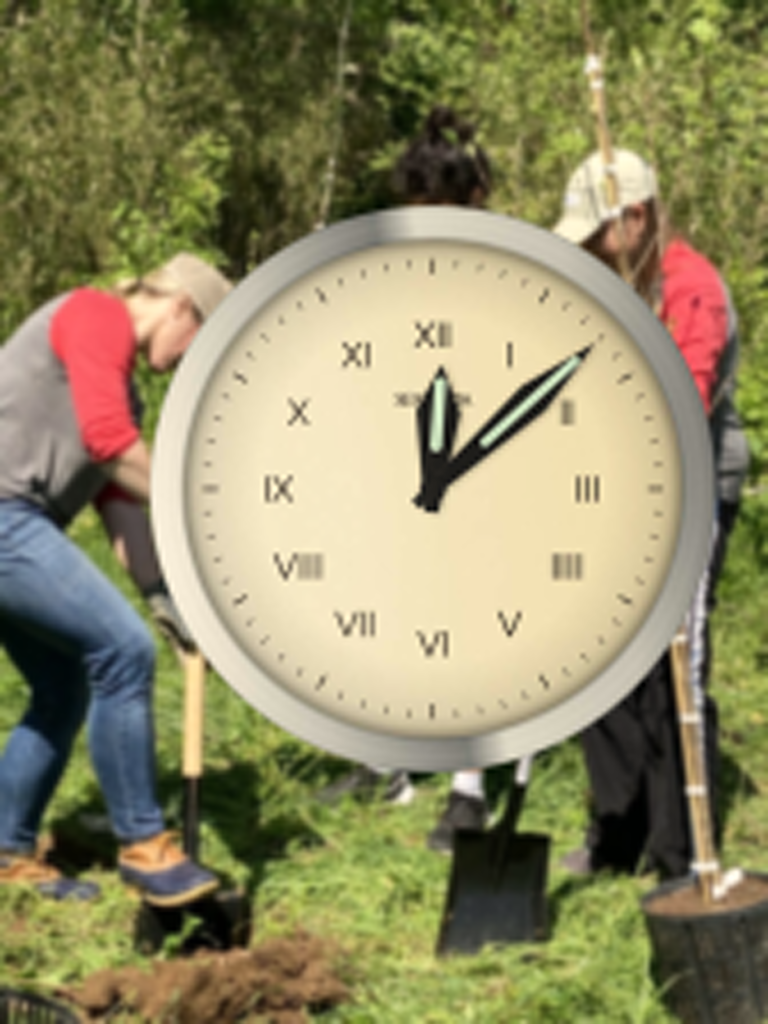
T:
12:08
